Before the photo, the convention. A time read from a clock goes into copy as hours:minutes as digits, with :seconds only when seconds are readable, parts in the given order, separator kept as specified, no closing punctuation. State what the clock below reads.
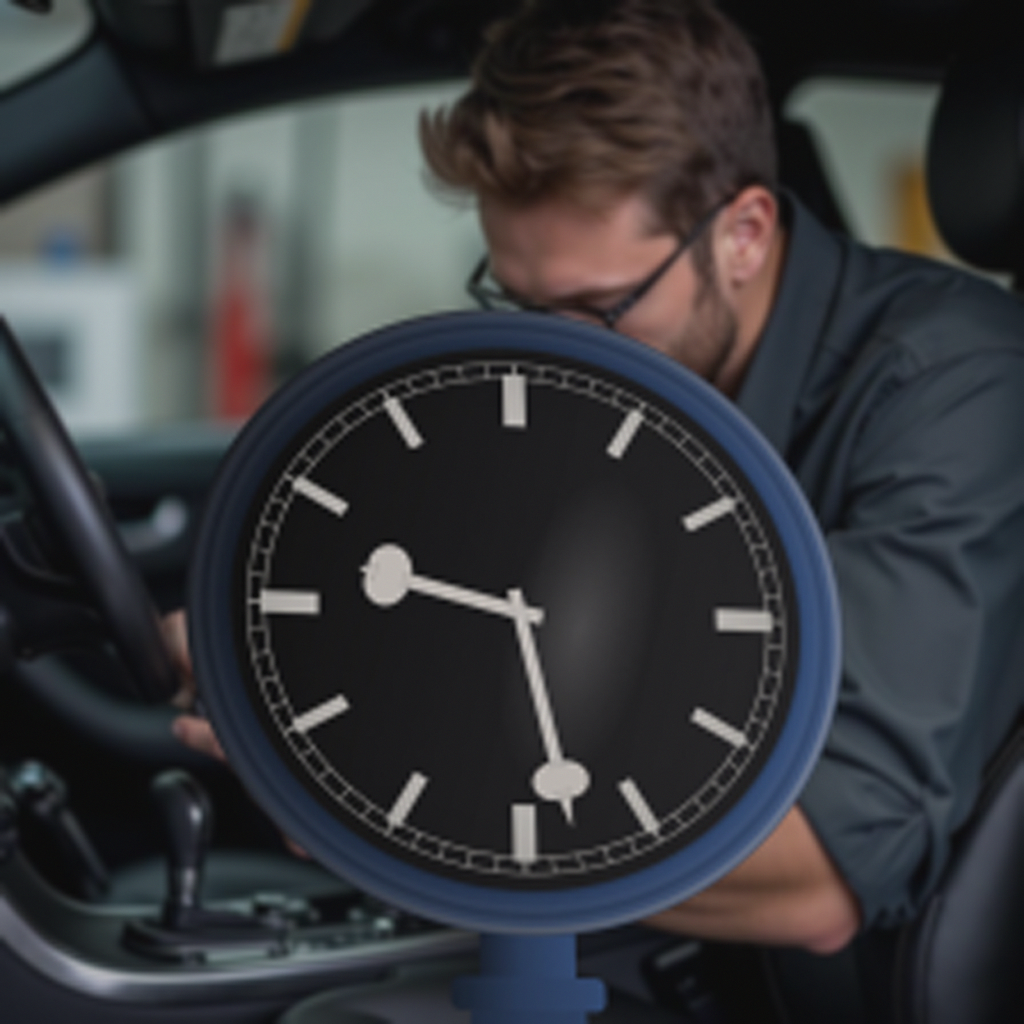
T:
9:28
